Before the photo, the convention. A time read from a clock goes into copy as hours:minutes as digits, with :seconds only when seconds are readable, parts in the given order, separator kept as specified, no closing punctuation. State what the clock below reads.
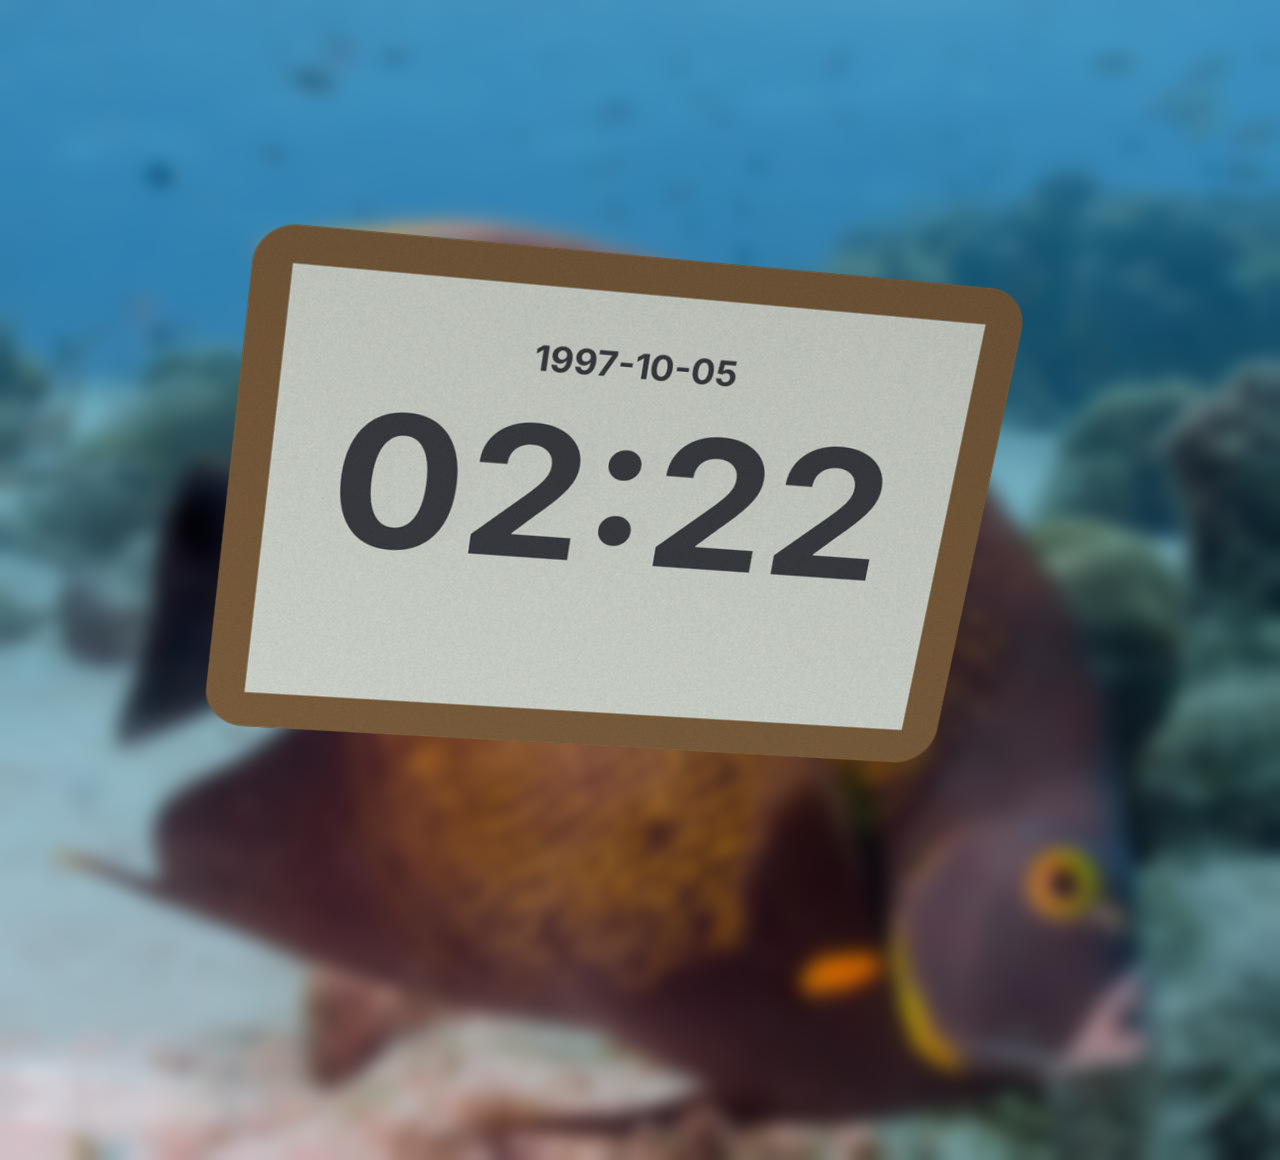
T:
2:22
